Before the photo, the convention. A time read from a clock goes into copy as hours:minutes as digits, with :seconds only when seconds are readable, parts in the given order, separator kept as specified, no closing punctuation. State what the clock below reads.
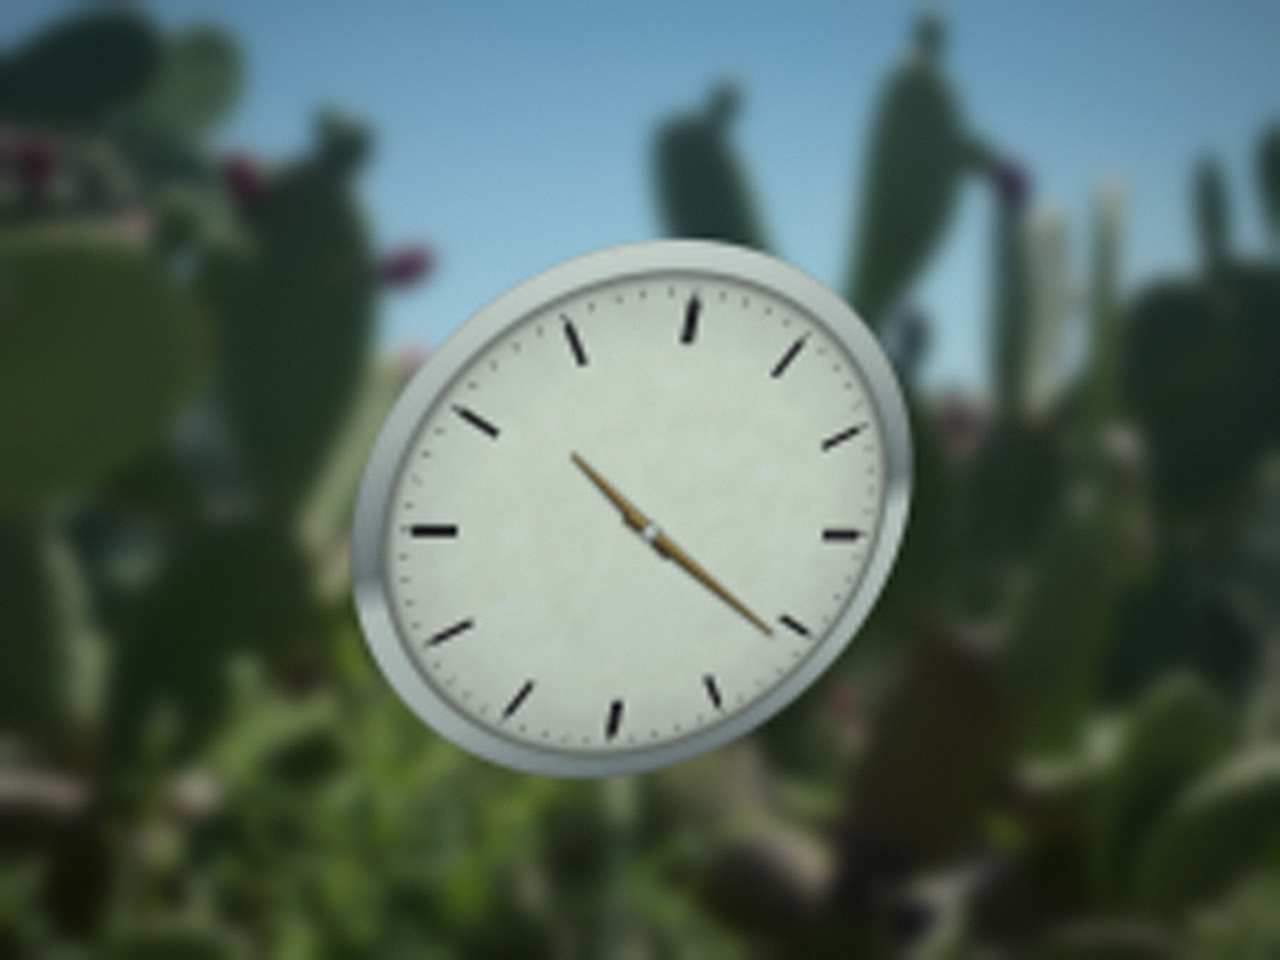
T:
10:21
